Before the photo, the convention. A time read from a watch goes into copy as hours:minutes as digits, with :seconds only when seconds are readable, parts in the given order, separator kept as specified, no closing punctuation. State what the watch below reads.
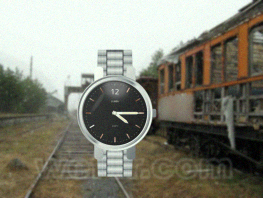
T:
4:15
